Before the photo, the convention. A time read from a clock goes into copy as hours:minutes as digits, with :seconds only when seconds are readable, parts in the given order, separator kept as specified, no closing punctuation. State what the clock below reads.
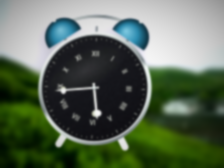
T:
5:44
